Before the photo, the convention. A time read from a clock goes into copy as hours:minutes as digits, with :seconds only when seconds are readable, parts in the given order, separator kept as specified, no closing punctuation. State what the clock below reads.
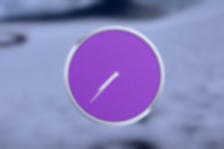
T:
7:37
